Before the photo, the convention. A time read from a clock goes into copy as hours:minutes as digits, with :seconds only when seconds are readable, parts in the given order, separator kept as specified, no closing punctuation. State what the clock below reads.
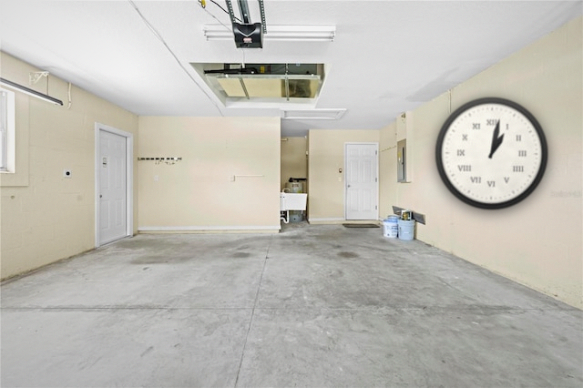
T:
1:02
